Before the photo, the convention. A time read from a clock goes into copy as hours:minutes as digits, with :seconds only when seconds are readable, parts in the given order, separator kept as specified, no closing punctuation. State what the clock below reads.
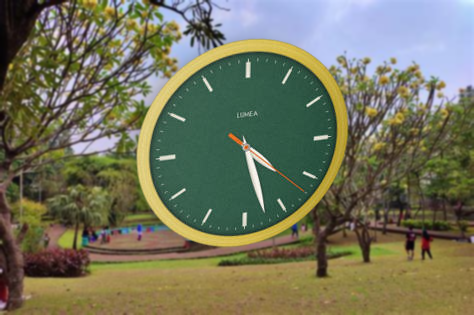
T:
4:27:22
